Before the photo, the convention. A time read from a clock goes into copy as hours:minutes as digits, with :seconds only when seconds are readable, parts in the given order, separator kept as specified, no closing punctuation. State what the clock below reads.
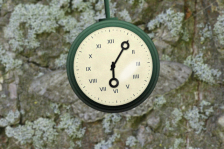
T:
6:06
